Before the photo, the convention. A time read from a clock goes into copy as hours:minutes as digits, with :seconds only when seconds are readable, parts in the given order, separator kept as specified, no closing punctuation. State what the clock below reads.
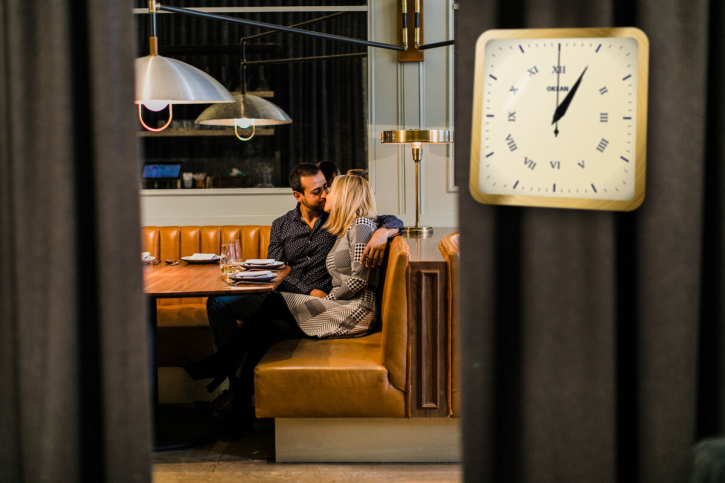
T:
1:05:00
